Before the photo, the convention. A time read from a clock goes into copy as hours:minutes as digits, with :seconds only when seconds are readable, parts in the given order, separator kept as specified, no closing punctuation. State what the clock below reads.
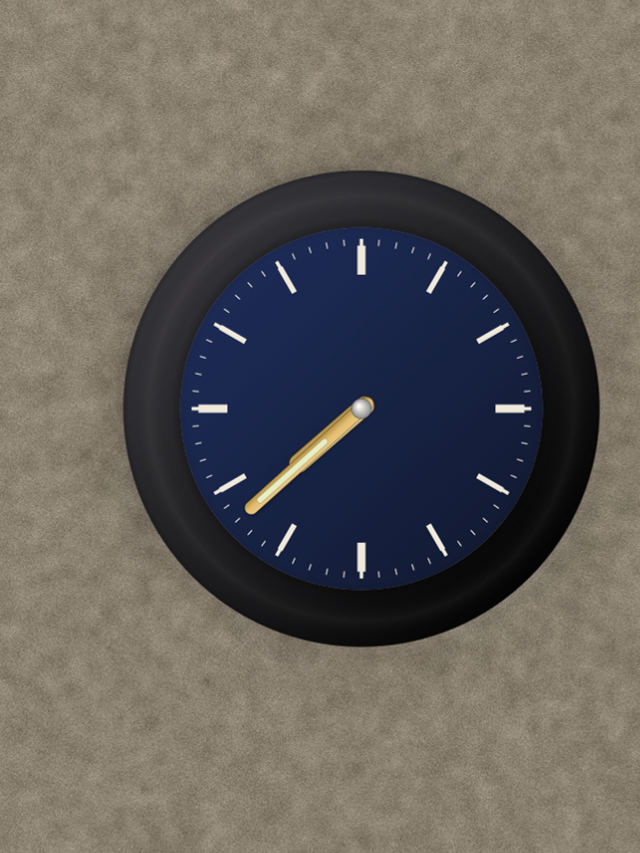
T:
7:38
